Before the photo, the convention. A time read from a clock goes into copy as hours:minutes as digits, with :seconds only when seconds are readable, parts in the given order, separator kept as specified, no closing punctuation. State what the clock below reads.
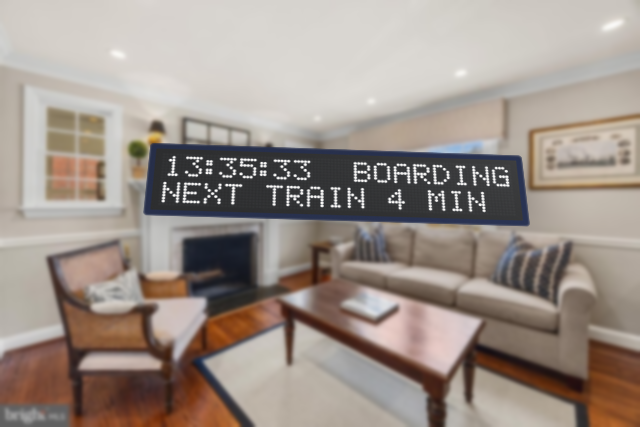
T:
13:35:33
